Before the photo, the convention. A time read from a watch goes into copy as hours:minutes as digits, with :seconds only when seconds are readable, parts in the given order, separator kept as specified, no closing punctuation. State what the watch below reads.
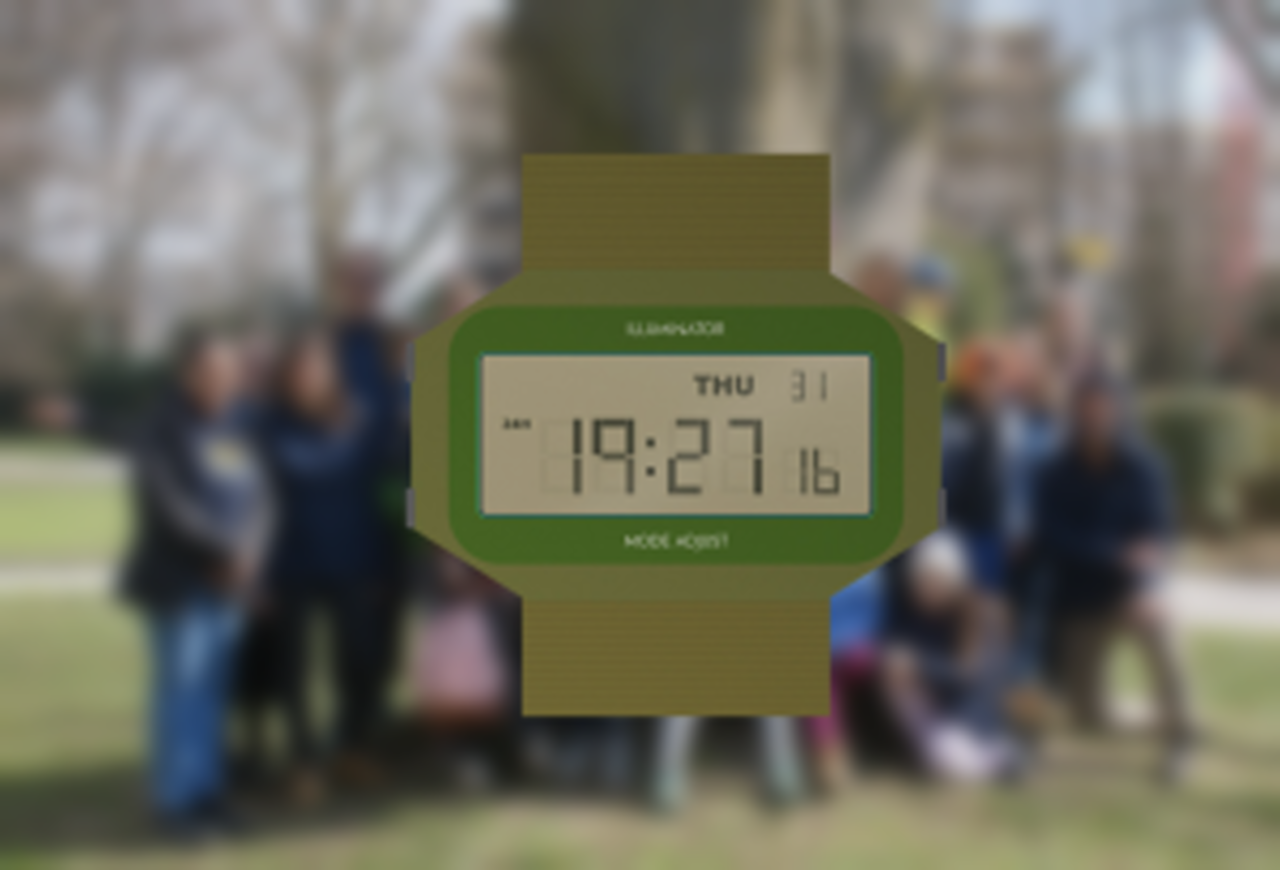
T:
19:27:16
